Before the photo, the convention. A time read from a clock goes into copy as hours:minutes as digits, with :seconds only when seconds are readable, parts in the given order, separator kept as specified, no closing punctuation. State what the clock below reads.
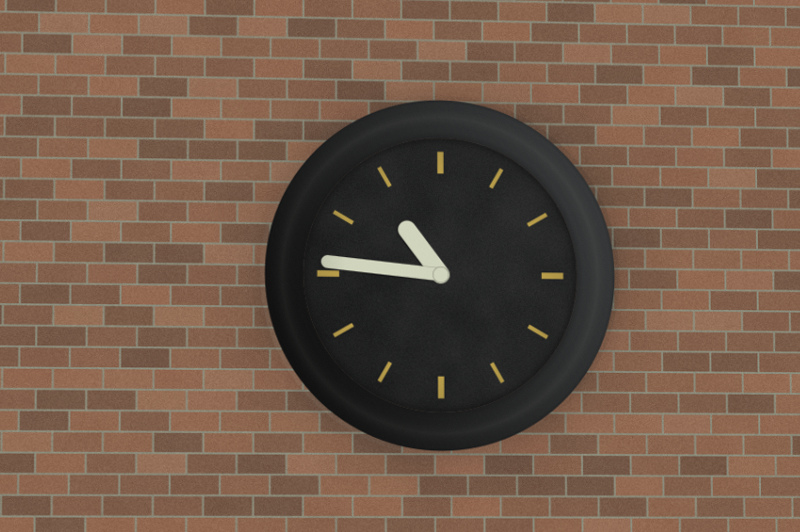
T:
10:46
